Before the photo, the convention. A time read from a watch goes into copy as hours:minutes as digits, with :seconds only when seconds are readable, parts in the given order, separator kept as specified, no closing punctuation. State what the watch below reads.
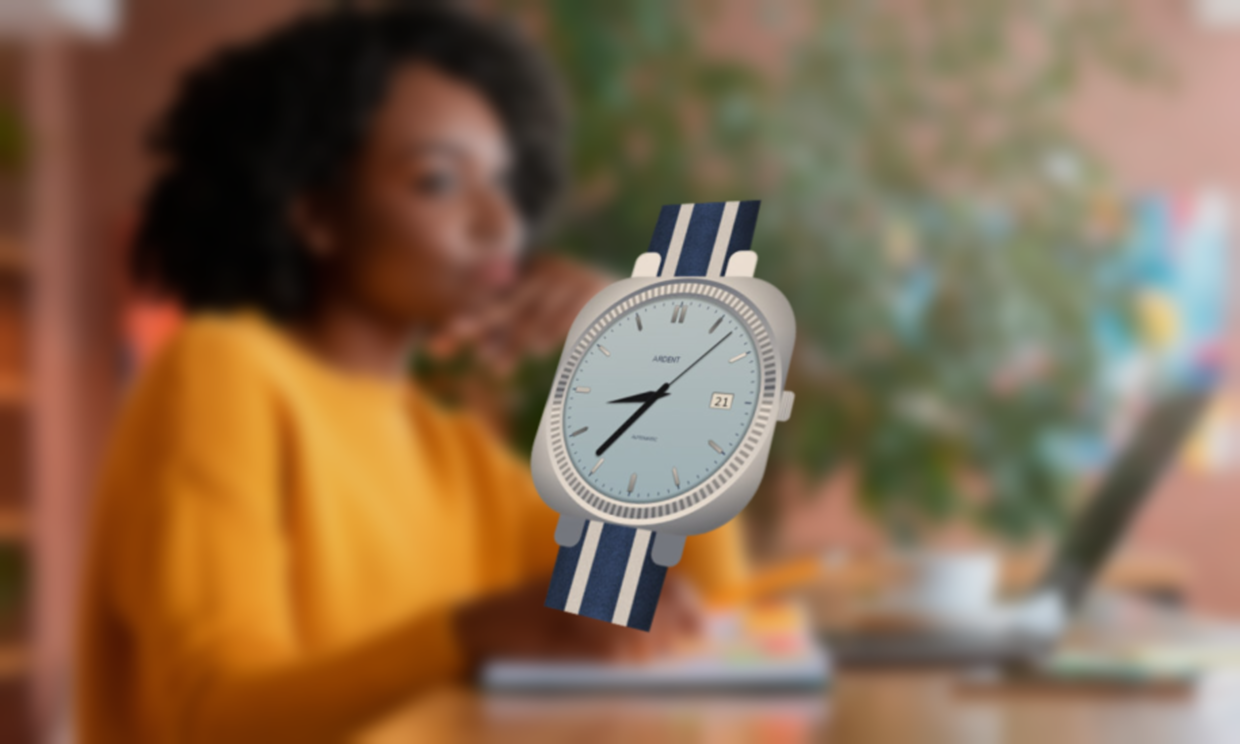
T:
8:36:07
